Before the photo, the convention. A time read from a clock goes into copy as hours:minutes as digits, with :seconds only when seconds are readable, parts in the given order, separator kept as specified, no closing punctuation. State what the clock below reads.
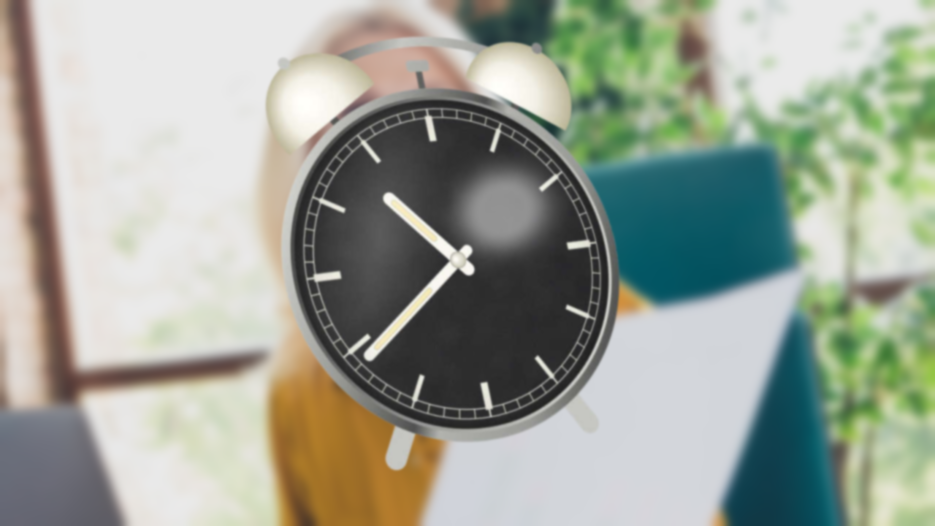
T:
10:39
